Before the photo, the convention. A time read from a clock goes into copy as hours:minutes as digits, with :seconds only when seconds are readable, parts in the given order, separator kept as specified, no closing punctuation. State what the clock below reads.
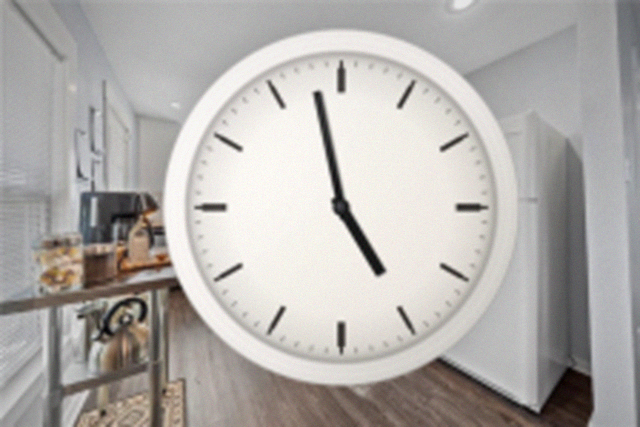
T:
4:58
